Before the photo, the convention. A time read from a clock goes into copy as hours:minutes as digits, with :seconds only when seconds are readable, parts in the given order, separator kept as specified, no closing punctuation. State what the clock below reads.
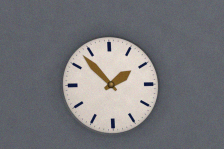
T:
1:53
